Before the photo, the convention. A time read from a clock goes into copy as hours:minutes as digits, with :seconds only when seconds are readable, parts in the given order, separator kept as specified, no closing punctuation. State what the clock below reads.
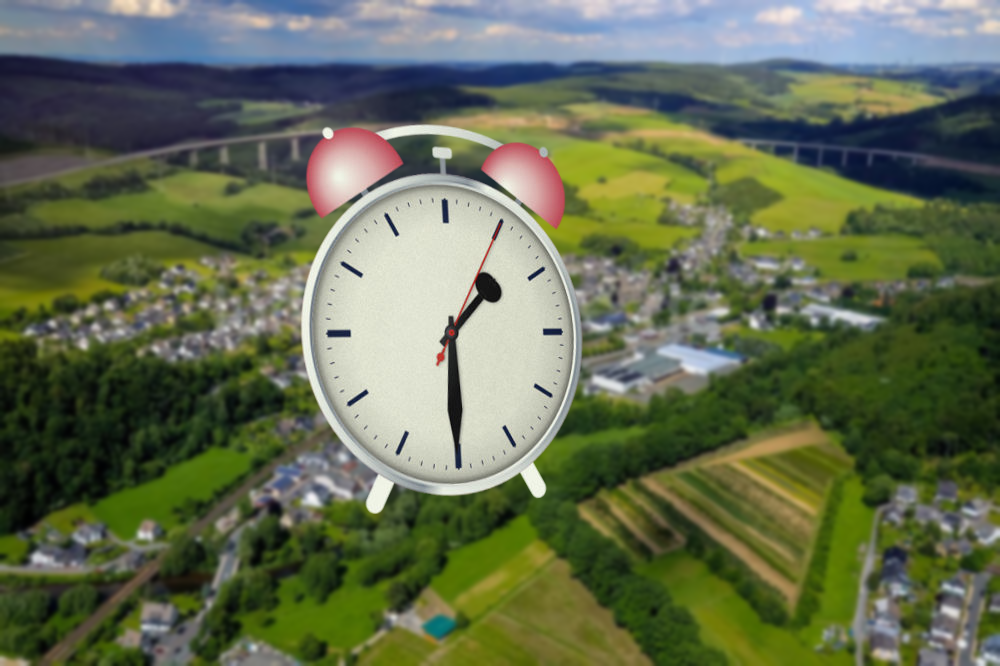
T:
1:30:05
